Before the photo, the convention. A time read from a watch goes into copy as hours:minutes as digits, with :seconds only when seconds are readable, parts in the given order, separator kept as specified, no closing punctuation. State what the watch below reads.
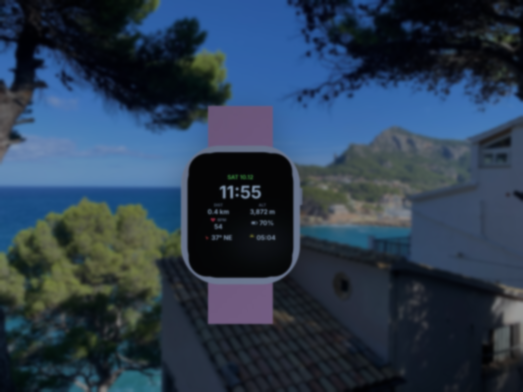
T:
11:55
